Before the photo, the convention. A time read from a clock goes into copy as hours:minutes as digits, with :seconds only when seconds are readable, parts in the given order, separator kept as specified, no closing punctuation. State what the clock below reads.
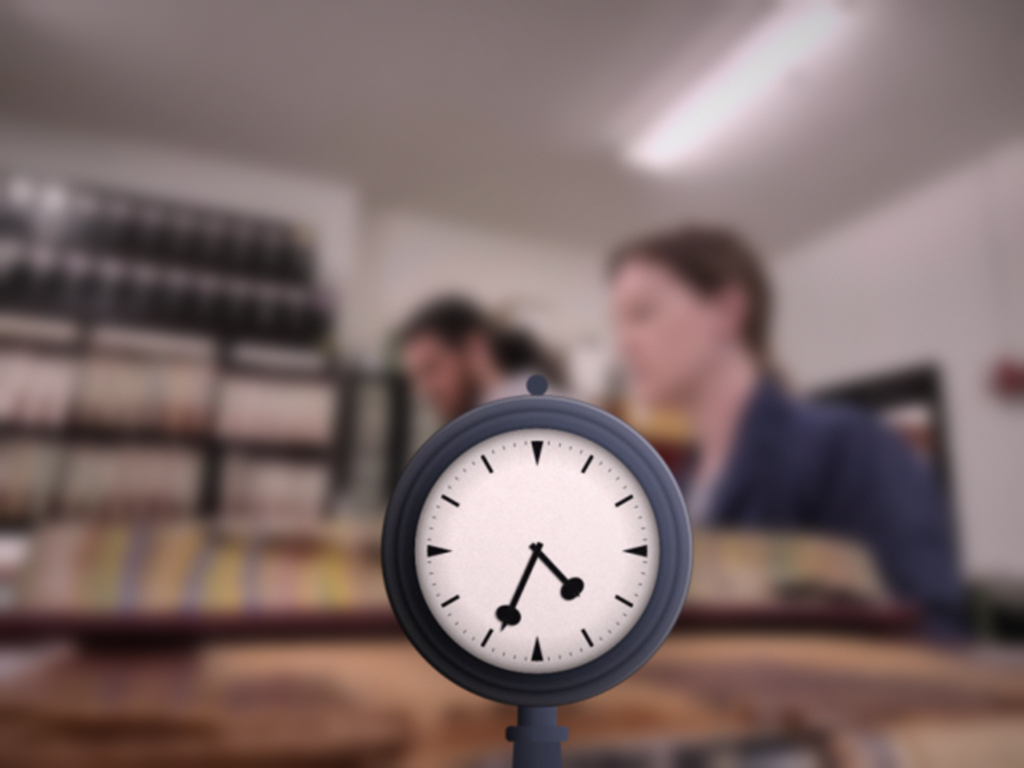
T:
4:34
